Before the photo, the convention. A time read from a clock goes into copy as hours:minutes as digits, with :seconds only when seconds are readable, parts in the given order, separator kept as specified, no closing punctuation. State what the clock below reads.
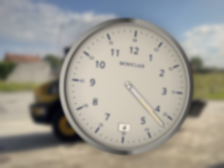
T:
4:22
